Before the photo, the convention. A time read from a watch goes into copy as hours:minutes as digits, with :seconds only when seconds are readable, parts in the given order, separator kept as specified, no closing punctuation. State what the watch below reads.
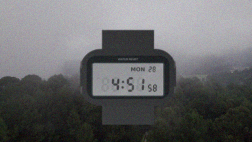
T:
4:51:58
